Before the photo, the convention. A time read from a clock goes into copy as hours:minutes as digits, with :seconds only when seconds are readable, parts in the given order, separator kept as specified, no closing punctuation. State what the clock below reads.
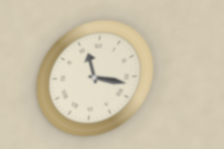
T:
11:17
